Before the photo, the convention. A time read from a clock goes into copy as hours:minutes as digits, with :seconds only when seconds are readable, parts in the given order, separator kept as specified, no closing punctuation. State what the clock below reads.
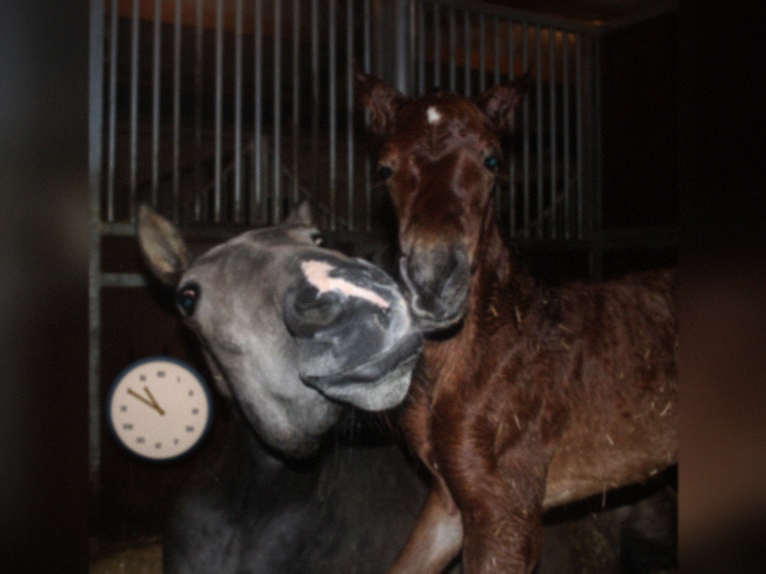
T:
10:50
